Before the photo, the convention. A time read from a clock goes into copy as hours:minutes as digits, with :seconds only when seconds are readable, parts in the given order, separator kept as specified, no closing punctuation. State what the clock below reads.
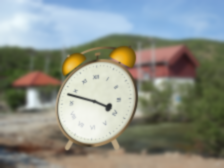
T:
3:48
